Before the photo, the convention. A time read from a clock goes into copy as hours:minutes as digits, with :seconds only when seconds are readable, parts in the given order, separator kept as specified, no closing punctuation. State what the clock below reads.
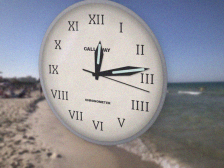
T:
12:13:17
